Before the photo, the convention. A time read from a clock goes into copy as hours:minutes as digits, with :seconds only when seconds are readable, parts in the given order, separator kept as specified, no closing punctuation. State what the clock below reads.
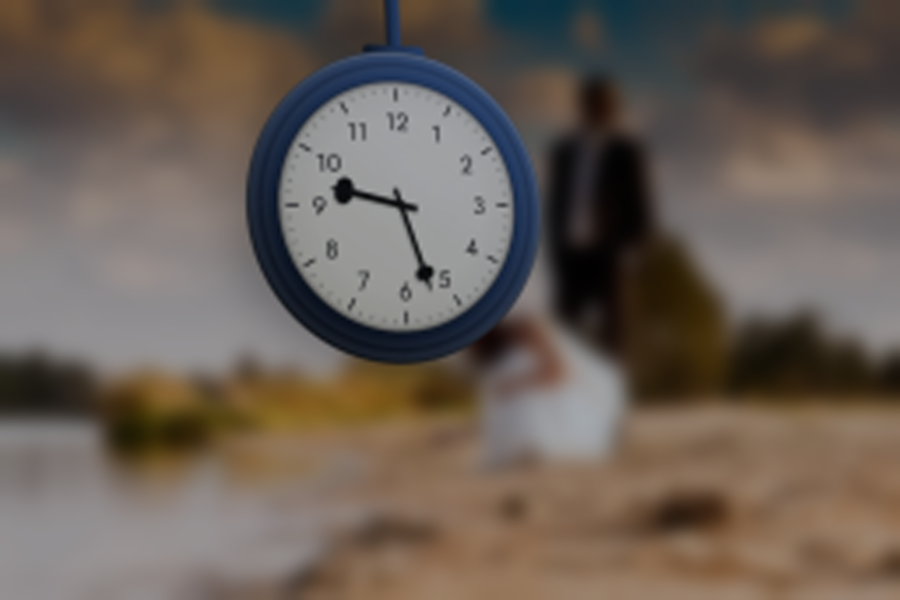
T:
9:27
